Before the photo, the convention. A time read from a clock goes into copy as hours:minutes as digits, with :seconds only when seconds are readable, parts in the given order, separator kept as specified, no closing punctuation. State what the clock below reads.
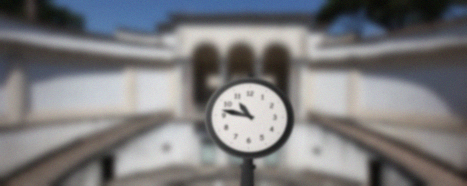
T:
10:47
